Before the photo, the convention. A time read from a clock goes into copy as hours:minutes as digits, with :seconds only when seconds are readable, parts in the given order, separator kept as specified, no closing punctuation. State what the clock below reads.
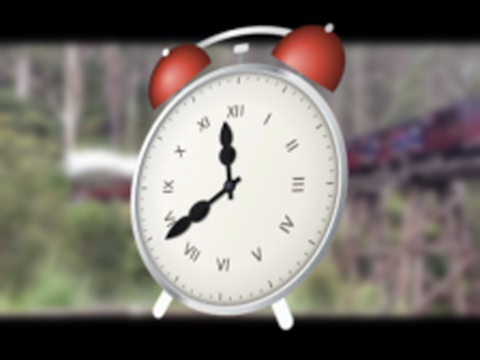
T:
11:39
